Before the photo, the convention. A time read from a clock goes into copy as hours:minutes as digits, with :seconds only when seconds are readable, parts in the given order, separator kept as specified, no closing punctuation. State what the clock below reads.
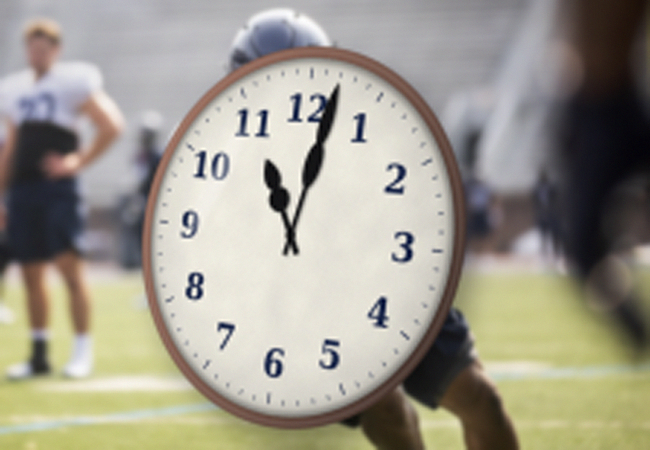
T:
11:02
